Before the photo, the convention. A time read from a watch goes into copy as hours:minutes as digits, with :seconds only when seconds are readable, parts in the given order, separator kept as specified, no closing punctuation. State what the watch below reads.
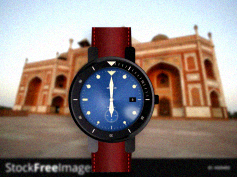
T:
6:00
